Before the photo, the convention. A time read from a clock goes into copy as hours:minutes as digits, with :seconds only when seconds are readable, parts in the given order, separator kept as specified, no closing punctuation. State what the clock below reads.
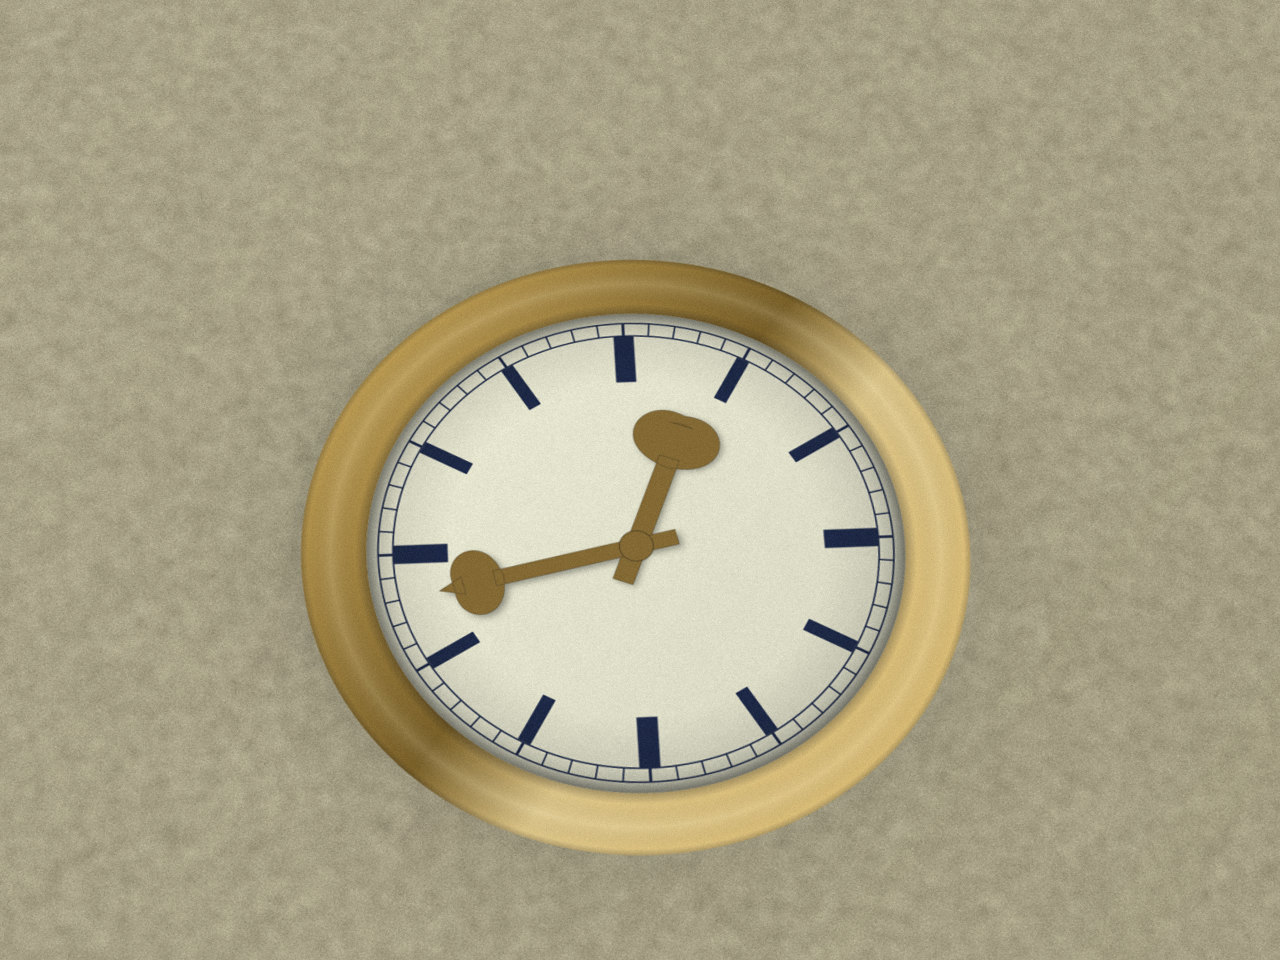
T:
12:43
